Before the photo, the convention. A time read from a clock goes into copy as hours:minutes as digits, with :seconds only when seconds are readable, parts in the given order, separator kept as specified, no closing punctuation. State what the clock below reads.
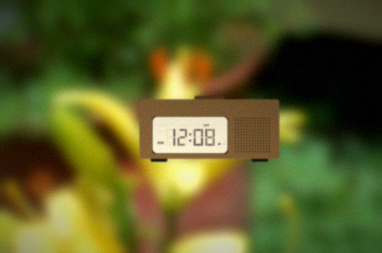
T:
12:08
